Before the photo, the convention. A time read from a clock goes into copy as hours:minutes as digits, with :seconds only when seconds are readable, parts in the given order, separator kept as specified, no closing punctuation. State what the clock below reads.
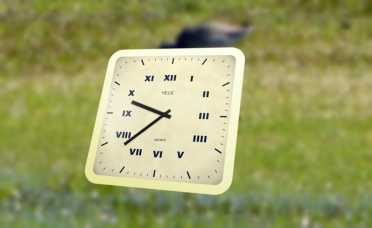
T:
9:38
